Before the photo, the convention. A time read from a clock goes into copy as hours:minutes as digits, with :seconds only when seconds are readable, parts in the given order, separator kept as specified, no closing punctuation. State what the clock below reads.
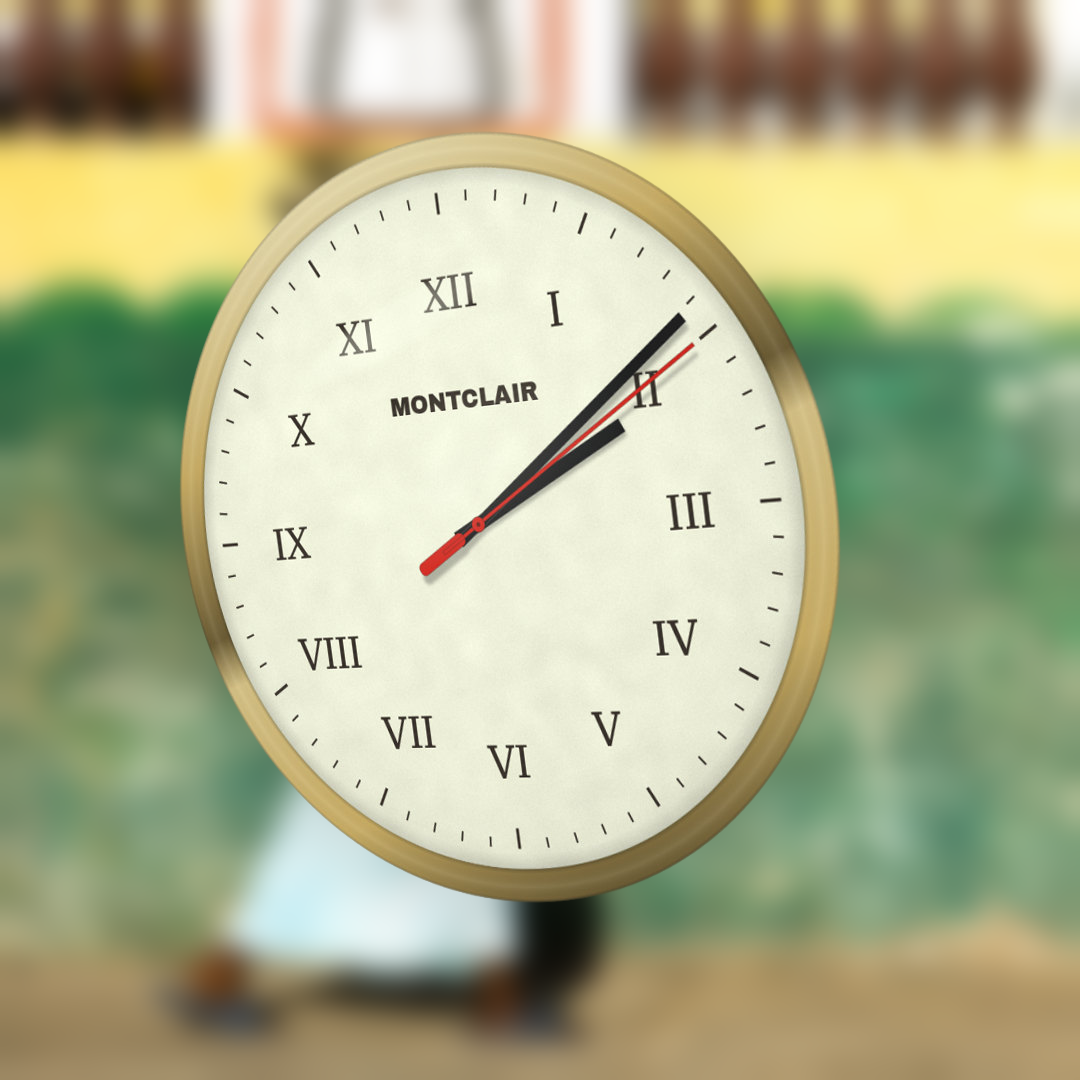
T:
2:09:10
